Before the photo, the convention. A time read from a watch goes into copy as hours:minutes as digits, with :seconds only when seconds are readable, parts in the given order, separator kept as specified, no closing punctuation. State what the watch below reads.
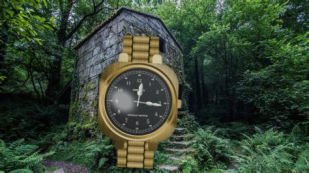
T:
12:16
